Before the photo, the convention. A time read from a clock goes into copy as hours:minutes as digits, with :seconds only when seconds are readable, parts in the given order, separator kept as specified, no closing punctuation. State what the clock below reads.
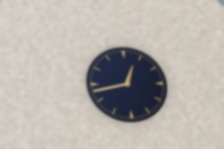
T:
12:43
